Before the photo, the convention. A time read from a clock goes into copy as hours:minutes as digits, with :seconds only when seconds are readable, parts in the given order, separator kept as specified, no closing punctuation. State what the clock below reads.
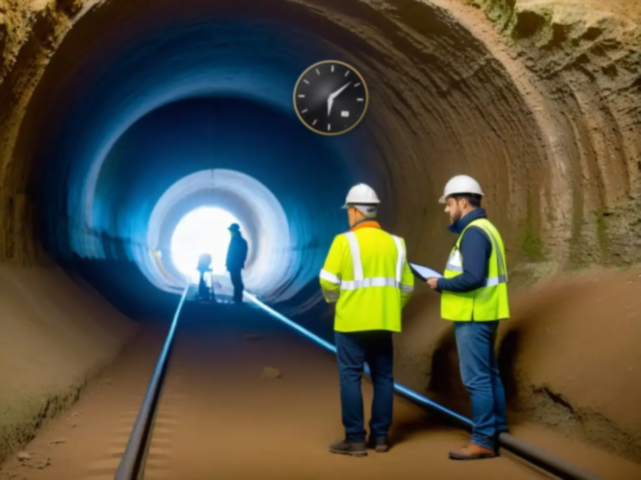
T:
6:08
